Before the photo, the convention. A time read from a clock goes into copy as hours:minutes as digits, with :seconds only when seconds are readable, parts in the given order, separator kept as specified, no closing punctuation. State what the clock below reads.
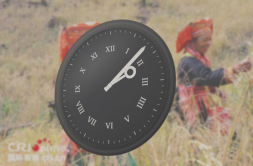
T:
2:08
